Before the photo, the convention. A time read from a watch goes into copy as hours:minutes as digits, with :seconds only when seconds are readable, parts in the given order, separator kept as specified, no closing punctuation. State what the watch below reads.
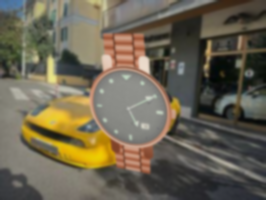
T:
5:10
